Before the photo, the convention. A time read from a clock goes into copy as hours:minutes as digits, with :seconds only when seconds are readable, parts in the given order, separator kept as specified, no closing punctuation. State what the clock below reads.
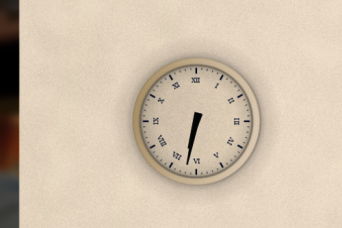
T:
6:32
